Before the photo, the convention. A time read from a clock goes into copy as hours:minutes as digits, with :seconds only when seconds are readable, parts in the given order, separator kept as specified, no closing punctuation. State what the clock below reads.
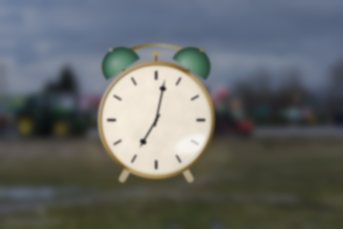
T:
7:02
